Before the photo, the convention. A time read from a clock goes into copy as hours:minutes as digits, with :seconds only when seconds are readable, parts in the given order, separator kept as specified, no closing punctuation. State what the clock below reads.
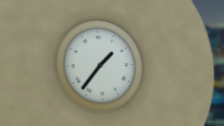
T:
1:37
